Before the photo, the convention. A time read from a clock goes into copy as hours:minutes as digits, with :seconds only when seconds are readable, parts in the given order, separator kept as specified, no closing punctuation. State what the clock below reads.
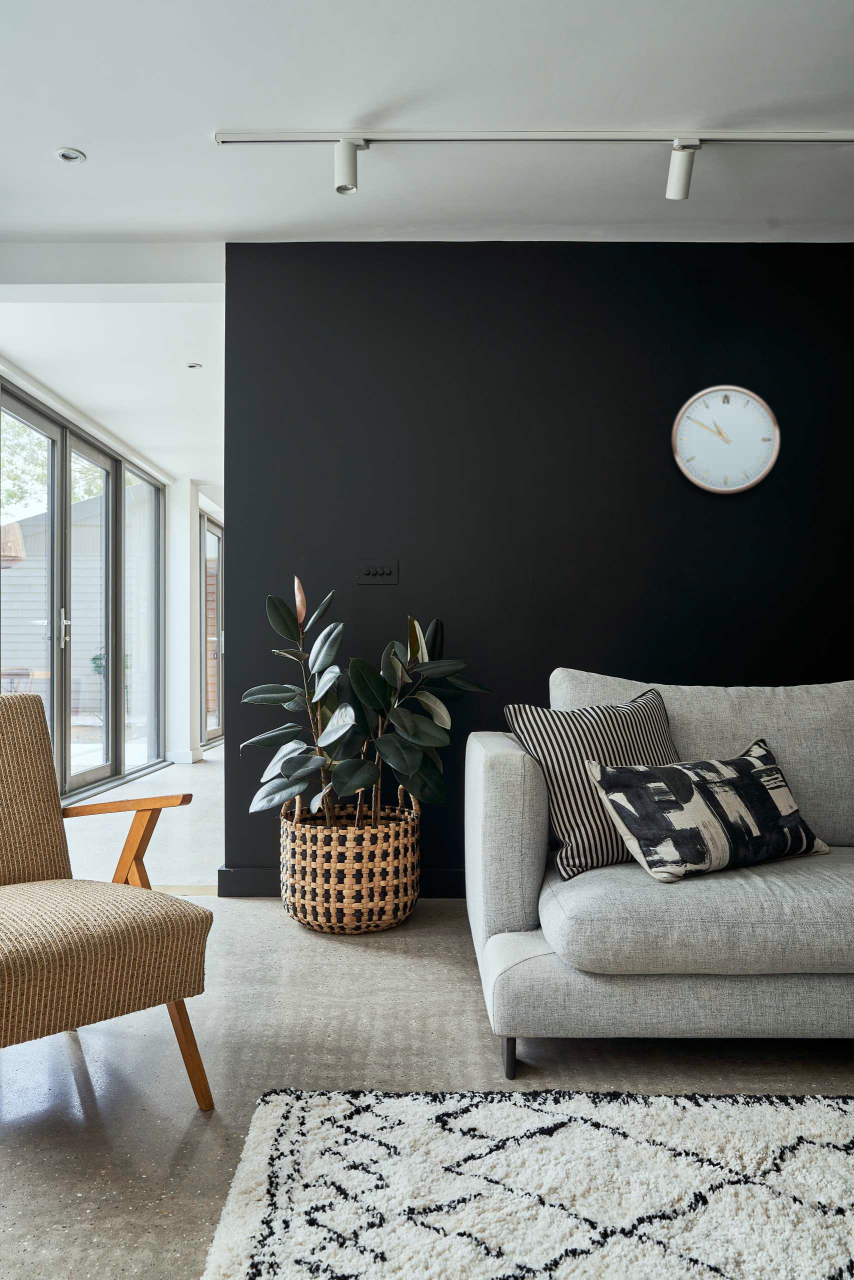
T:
10:50
